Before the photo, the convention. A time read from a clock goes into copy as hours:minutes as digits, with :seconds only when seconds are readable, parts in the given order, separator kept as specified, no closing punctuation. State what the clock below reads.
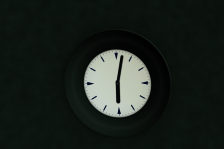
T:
6:02
